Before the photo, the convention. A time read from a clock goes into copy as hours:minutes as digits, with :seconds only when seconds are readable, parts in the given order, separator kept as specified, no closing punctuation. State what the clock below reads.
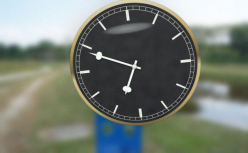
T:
6:49
